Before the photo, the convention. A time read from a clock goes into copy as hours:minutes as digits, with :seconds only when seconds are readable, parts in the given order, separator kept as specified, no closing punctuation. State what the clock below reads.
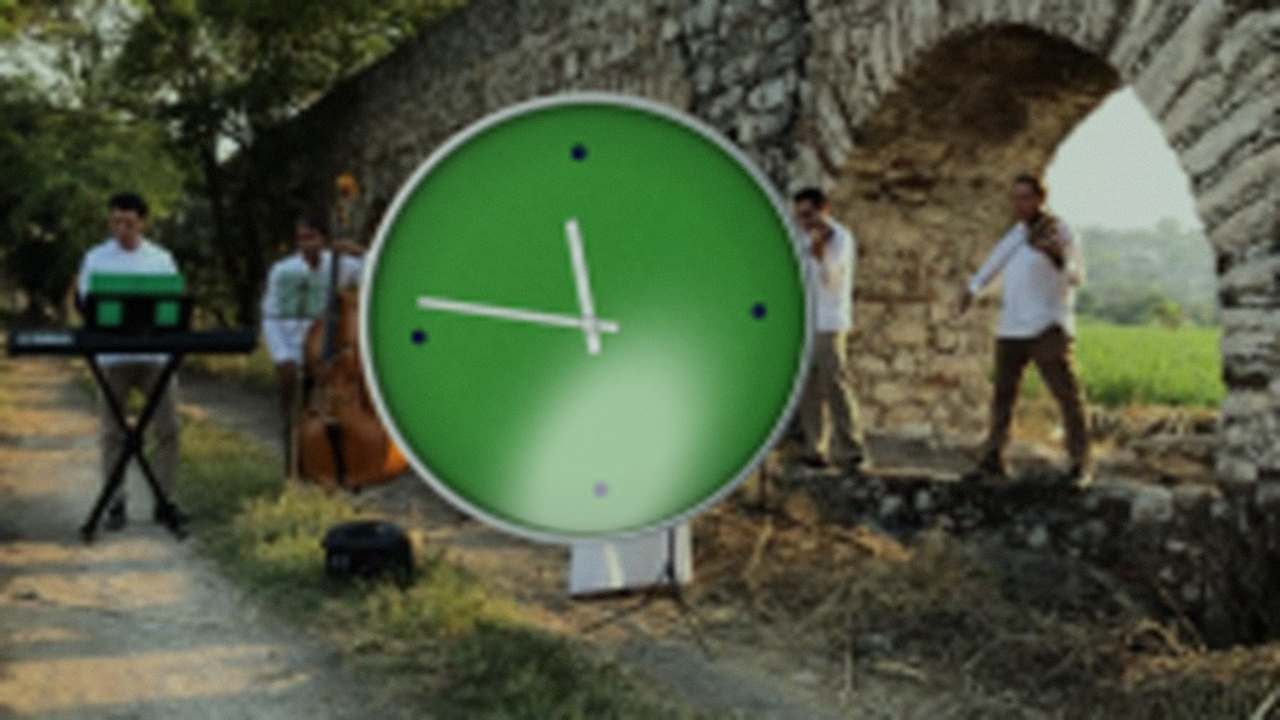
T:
11:47
